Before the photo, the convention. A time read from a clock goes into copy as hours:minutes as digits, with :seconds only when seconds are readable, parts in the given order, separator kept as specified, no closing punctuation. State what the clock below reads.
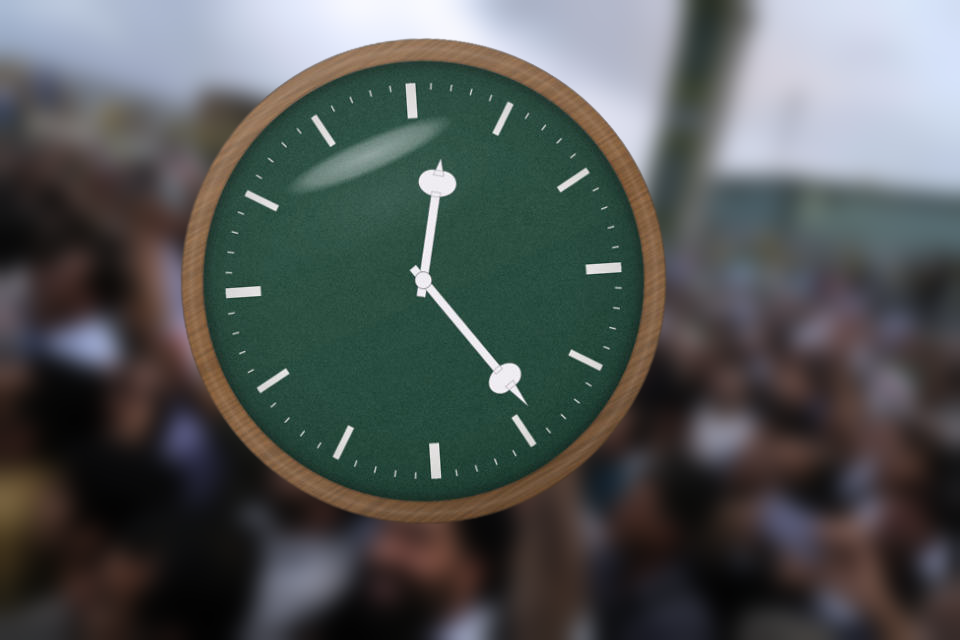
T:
12:24
